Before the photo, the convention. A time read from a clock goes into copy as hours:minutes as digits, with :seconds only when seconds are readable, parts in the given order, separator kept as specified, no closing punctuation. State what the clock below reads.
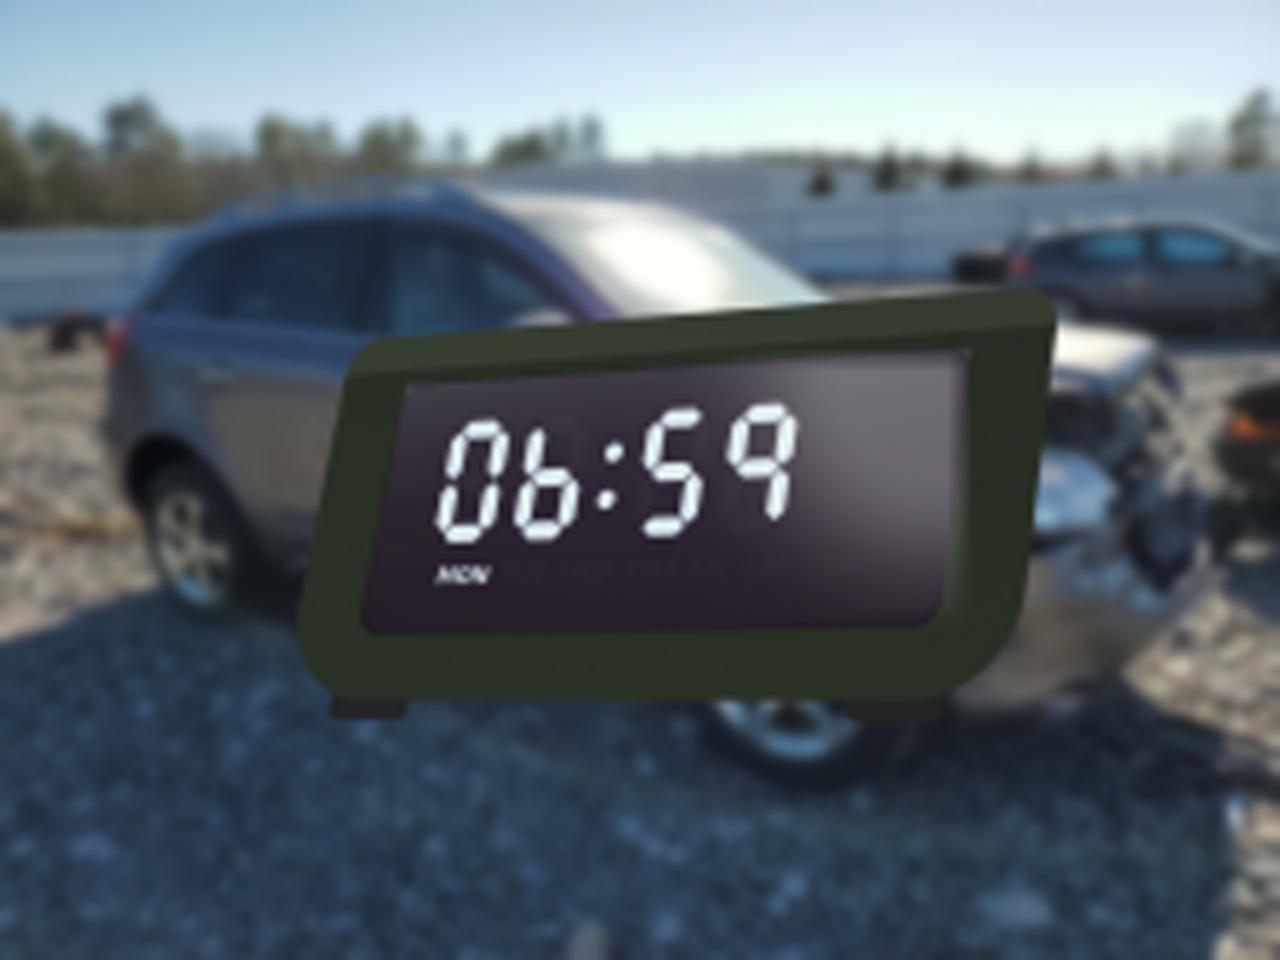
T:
6:59
